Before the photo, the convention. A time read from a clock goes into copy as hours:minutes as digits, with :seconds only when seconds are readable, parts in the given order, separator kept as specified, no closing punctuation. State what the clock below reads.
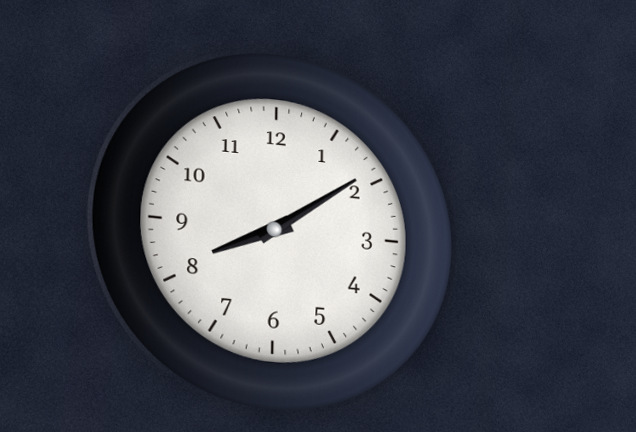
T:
8:09
